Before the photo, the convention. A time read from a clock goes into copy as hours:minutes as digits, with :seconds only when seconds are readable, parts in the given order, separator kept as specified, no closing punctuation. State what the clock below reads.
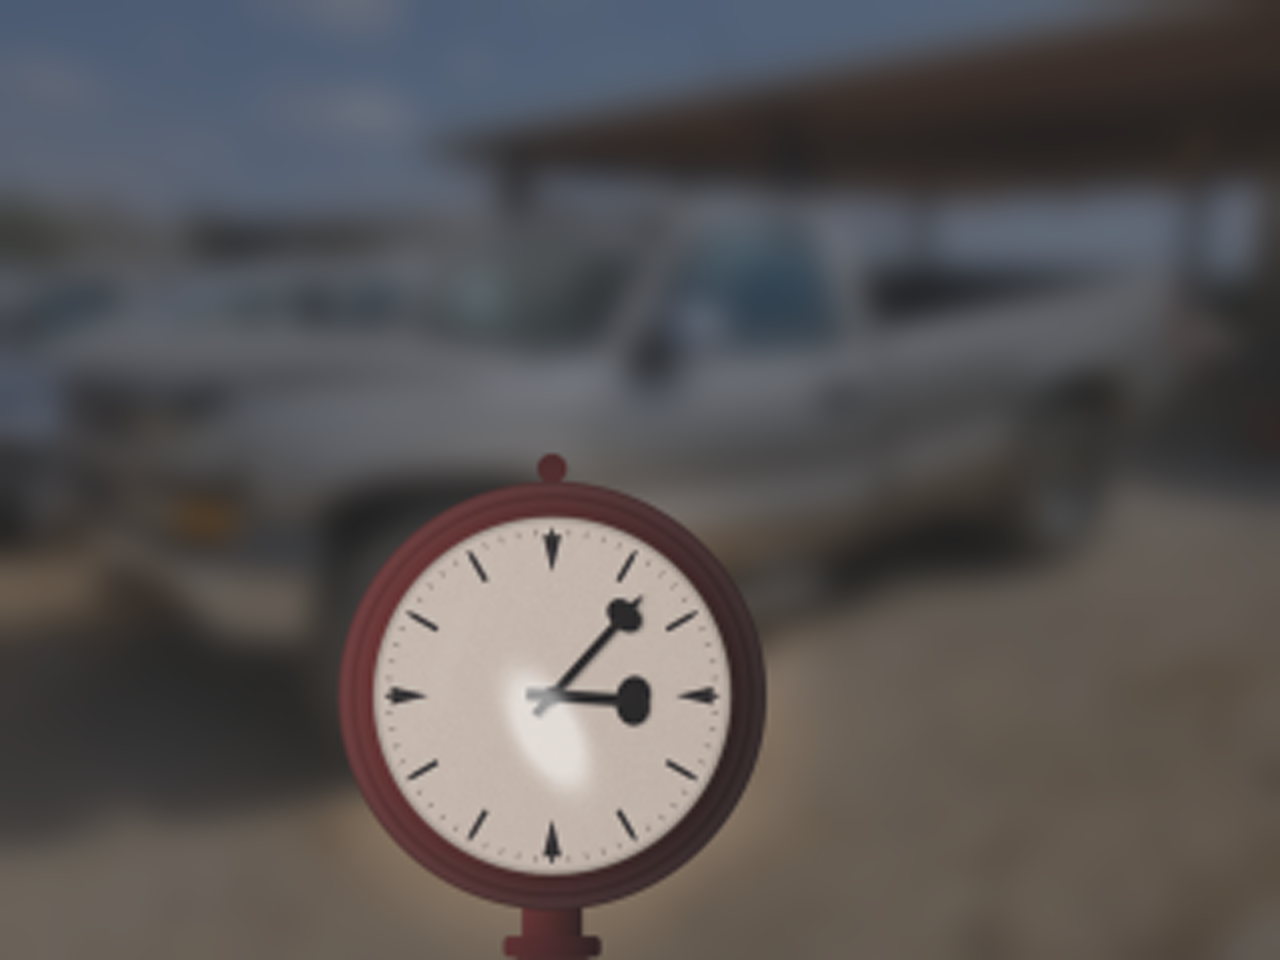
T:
3:07
